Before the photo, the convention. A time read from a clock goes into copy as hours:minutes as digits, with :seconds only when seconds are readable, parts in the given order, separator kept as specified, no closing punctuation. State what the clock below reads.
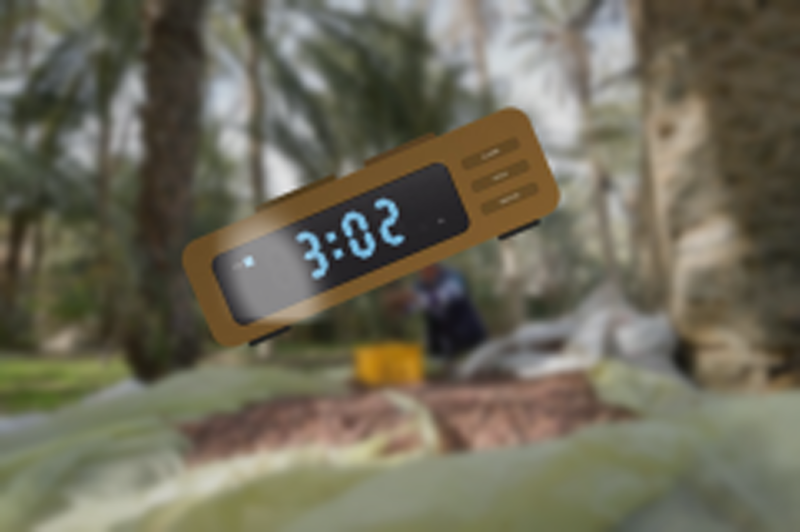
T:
3:02
